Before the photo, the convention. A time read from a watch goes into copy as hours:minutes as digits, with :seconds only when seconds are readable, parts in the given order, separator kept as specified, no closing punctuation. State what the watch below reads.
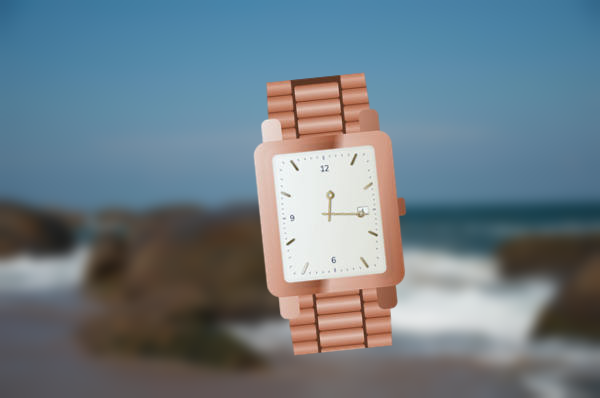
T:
12:16
